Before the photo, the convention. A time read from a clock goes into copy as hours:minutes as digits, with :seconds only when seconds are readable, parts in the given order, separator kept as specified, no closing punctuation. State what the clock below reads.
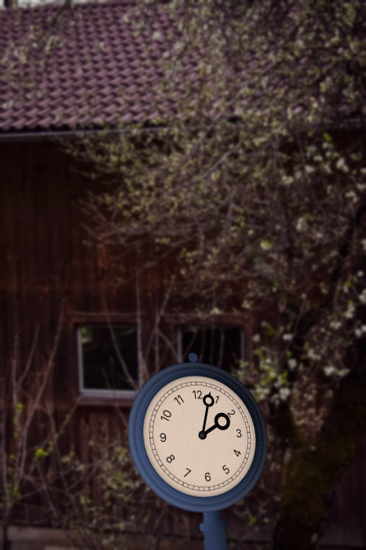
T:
2:03
